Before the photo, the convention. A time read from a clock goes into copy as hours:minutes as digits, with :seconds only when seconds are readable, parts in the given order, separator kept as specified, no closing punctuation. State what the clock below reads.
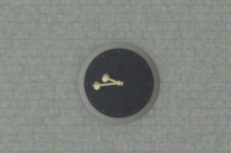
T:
9:44
